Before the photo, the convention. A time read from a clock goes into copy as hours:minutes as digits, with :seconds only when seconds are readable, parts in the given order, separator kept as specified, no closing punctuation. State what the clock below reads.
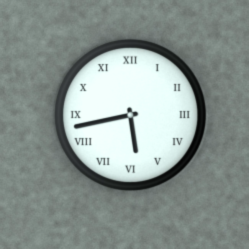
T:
5:43
